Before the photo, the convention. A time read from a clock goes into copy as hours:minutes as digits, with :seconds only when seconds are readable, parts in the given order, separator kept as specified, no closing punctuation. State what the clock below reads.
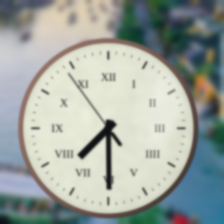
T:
7:29:54
